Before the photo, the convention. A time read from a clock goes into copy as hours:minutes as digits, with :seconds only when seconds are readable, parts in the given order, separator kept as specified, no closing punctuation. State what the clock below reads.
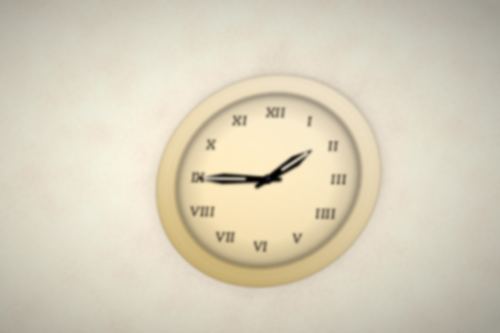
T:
1:45
